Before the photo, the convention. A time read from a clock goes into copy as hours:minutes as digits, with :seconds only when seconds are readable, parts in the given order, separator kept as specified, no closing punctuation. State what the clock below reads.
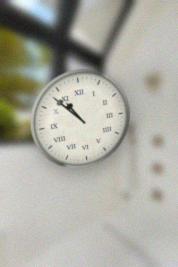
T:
10:53
